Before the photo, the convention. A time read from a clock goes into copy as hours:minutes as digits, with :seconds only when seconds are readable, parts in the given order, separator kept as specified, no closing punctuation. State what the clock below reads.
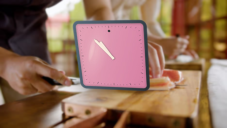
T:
10:53
